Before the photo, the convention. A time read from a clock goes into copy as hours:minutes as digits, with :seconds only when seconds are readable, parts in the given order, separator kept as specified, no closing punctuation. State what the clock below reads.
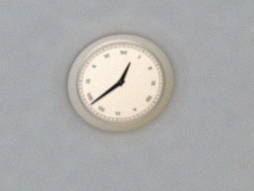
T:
12:38
